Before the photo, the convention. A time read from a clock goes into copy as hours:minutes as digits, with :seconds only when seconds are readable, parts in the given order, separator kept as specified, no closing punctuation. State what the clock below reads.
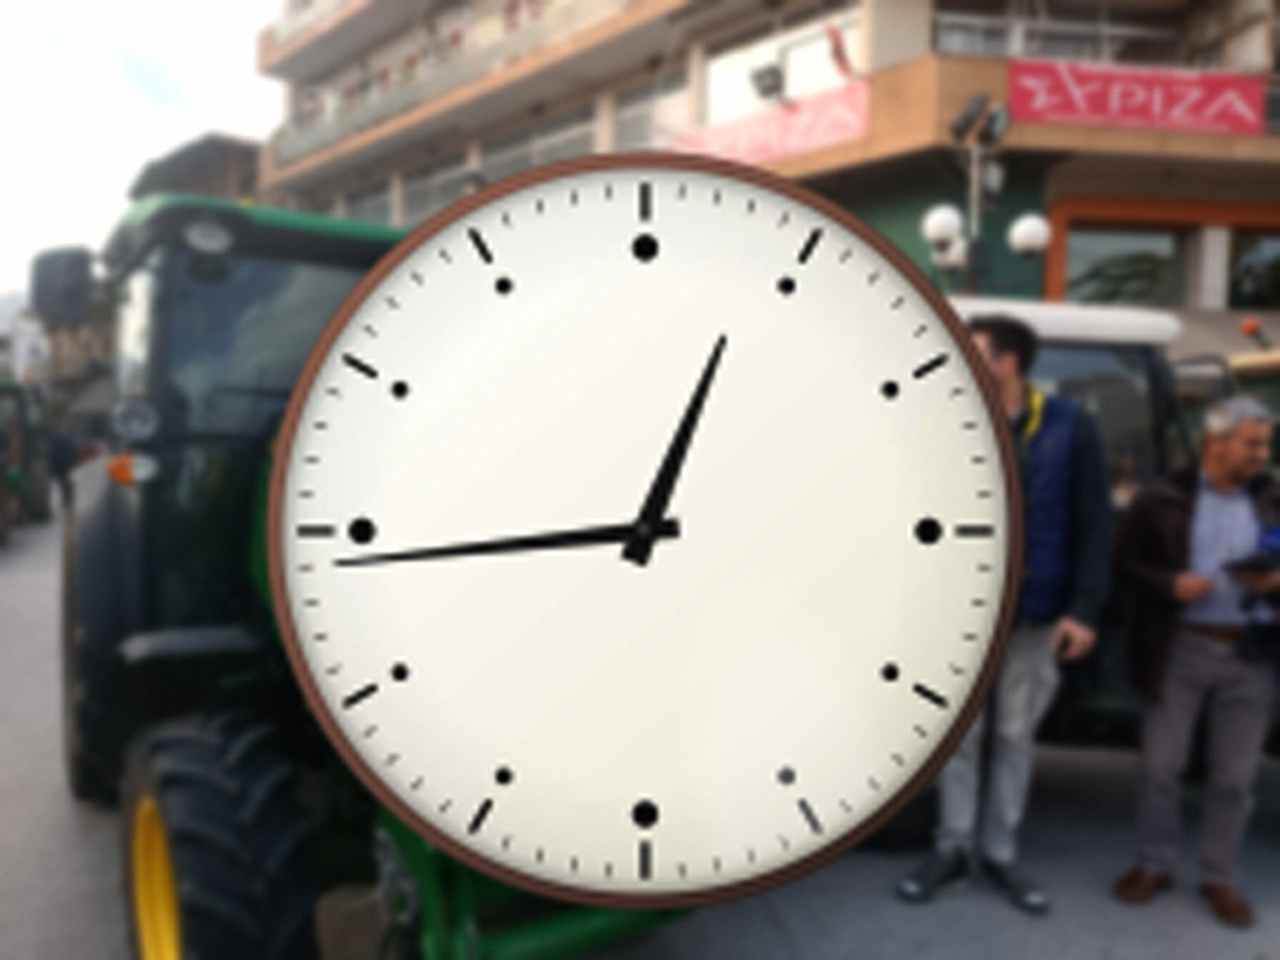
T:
12:44
